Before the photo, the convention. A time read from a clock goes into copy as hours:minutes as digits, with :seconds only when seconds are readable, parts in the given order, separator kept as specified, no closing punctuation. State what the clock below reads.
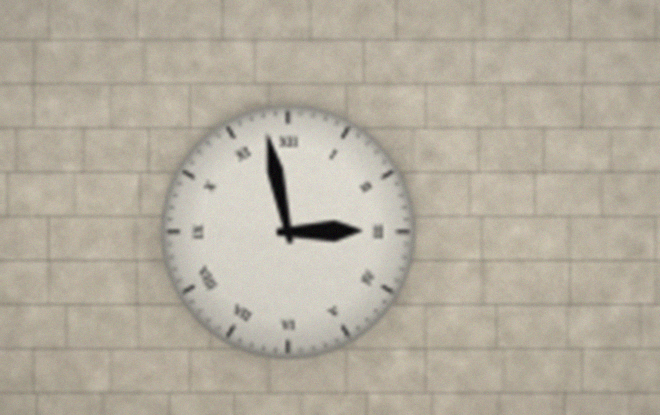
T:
2:58
